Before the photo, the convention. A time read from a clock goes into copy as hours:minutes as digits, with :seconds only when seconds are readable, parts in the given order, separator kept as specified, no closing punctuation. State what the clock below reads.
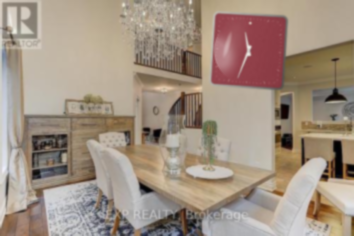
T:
11:33
